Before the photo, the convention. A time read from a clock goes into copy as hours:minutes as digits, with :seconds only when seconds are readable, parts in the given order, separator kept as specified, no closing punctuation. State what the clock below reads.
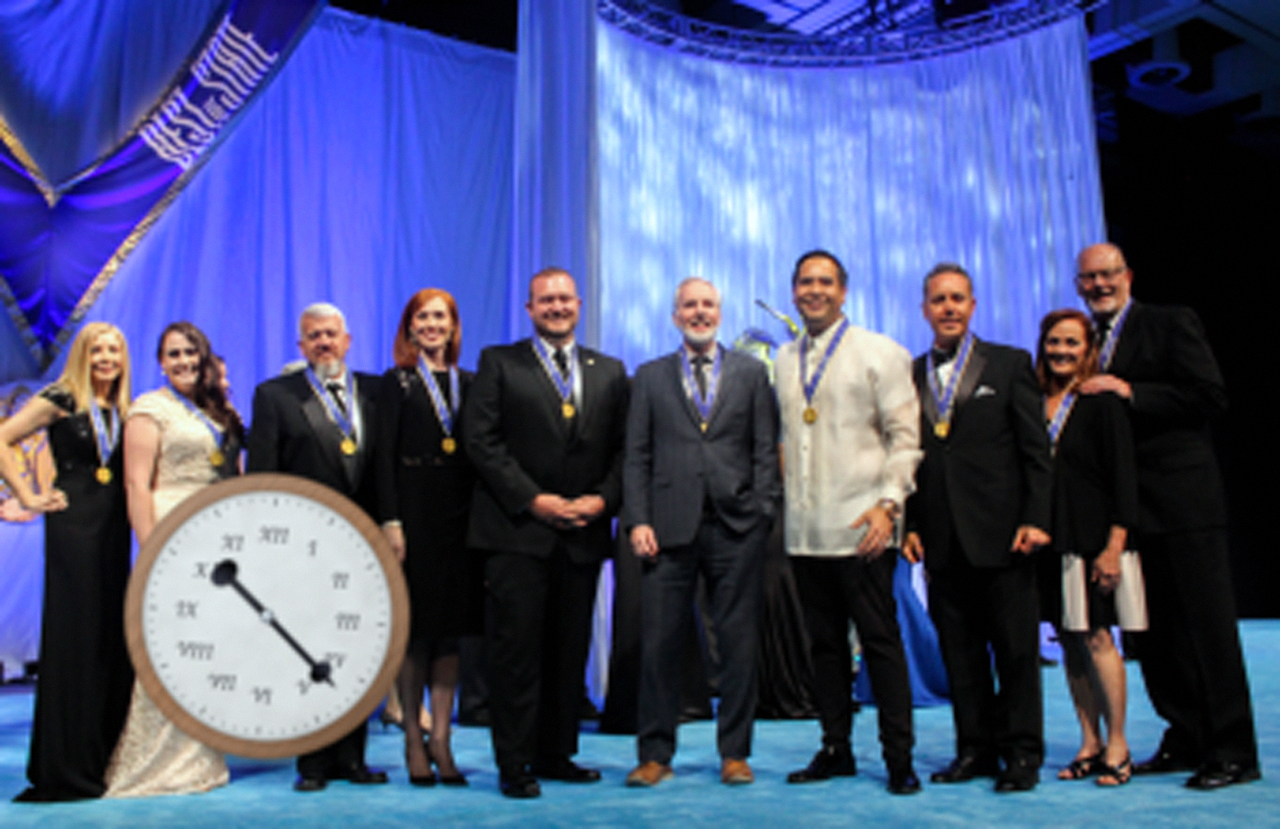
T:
10:22
